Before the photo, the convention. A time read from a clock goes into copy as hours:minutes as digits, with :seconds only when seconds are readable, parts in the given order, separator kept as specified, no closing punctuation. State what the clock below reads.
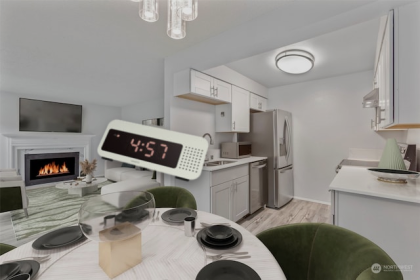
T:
4:57
